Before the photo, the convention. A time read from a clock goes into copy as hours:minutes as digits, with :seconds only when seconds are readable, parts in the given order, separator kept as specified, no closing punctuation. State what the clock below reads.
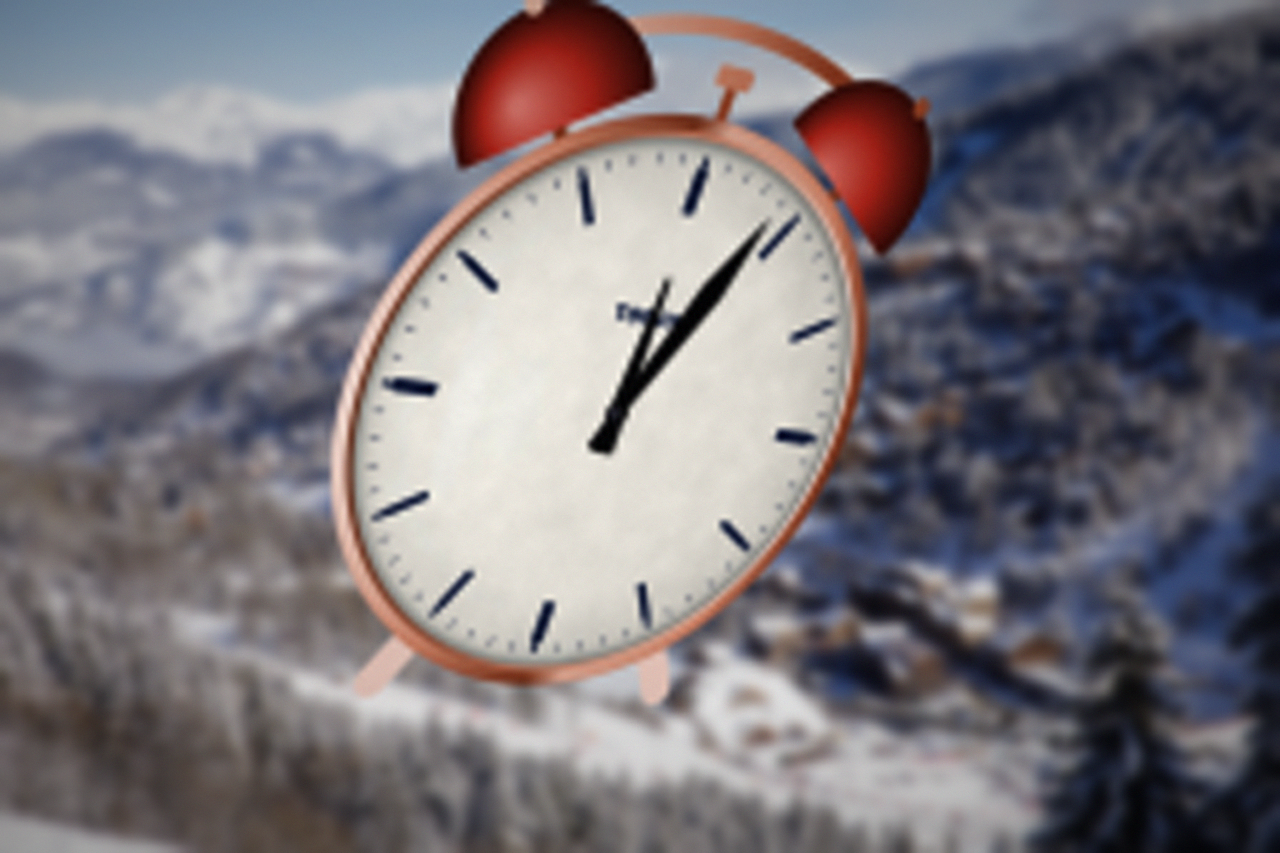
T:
12:04
